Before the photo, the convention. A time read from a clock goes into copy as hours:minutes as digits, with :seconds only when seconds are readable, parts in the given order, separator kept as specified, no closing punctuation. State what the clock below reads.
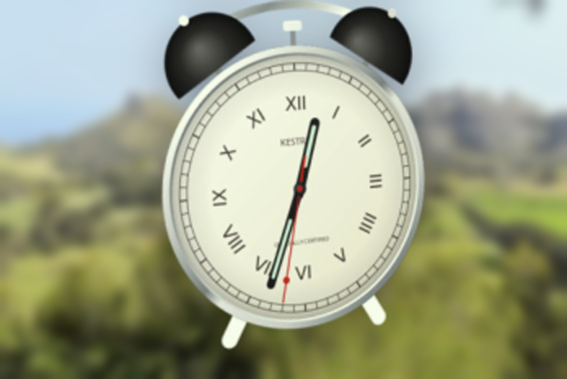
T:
12:33:32
